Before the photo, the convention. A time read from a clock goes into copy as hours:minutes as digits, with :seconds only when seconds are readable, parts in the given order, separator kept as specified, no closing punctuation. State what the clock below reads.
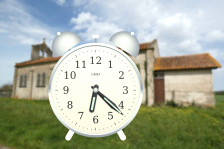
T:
6:22
